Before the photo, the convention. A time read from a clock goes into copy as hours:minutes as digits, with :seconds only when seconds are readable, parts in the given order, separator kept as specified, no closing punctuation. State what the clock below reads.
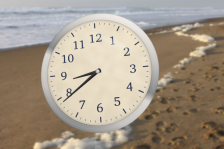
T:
8:39
